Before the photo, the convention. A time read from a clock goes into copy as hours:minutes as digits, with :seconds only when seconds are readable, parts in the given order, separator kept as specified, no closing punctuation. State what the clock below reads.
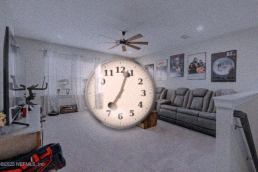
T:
7:03
